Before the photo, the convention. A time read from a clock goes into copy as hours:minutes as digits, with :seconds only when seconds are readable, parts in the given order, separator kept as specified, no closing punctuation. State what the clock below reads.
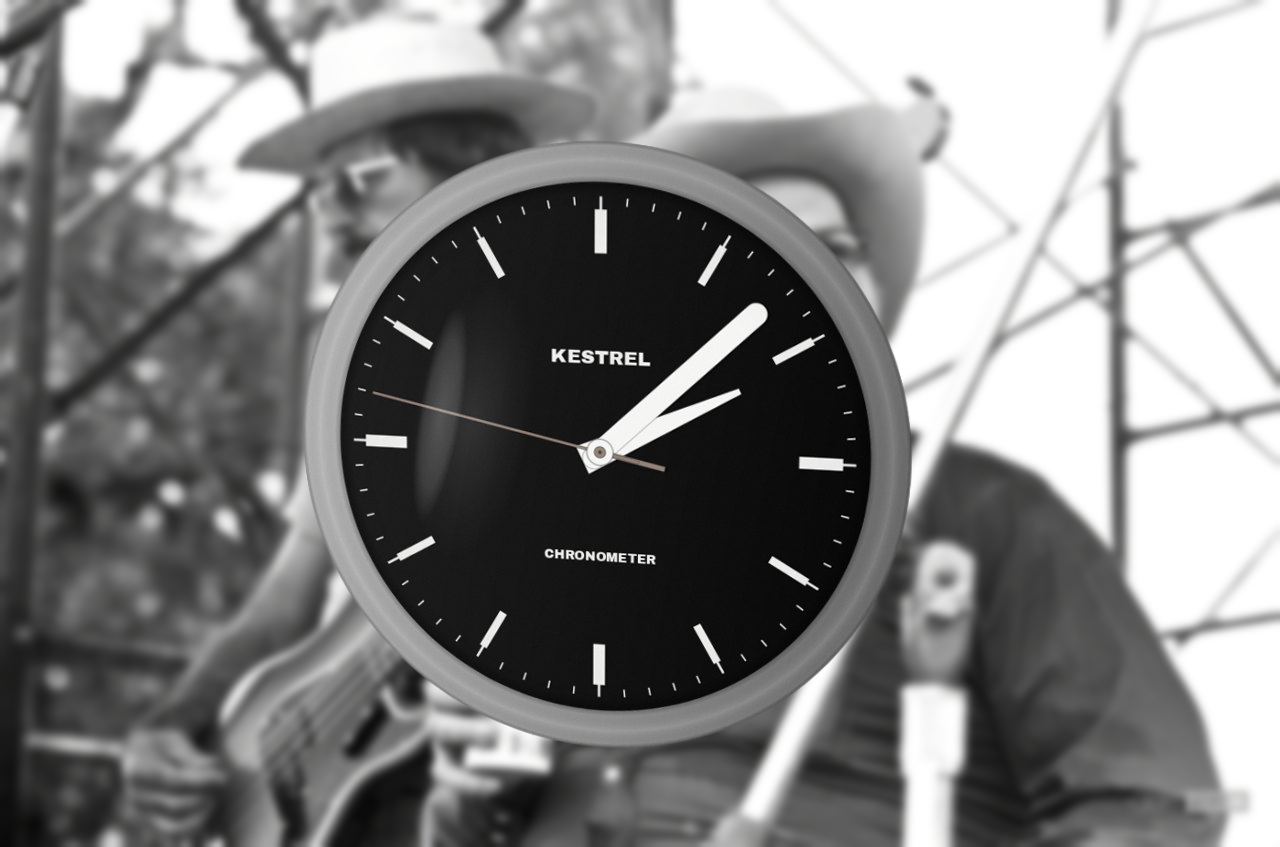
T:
2:07:47
